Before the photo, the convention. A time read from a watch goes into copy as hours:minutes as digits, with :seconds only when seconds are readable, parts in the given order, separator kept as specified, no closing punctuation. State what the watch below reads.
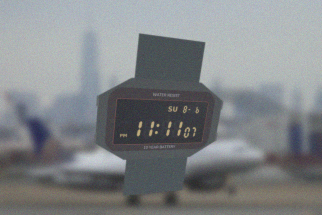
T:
11:11:07
